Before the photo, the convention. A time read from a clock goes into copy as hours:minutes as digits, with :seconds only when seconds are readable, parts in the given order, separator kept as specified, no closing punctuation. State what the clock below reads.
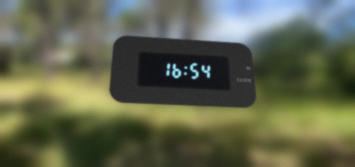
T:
16:54
